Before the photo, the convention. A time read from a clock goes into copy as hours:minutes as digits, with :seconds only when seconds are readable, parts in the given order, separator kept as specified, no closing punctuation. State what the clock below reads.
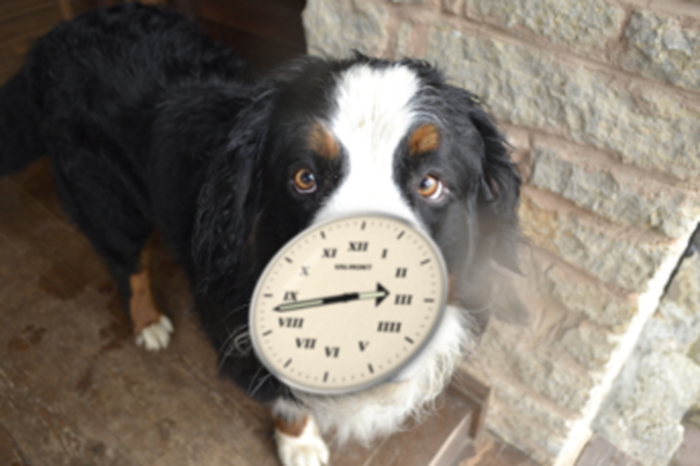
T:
2:43
